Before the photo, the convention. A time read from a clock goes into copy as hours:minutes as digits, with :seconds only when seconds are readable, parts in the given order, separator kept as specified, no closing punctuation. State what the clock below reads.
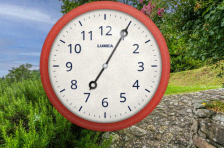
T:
7:05
